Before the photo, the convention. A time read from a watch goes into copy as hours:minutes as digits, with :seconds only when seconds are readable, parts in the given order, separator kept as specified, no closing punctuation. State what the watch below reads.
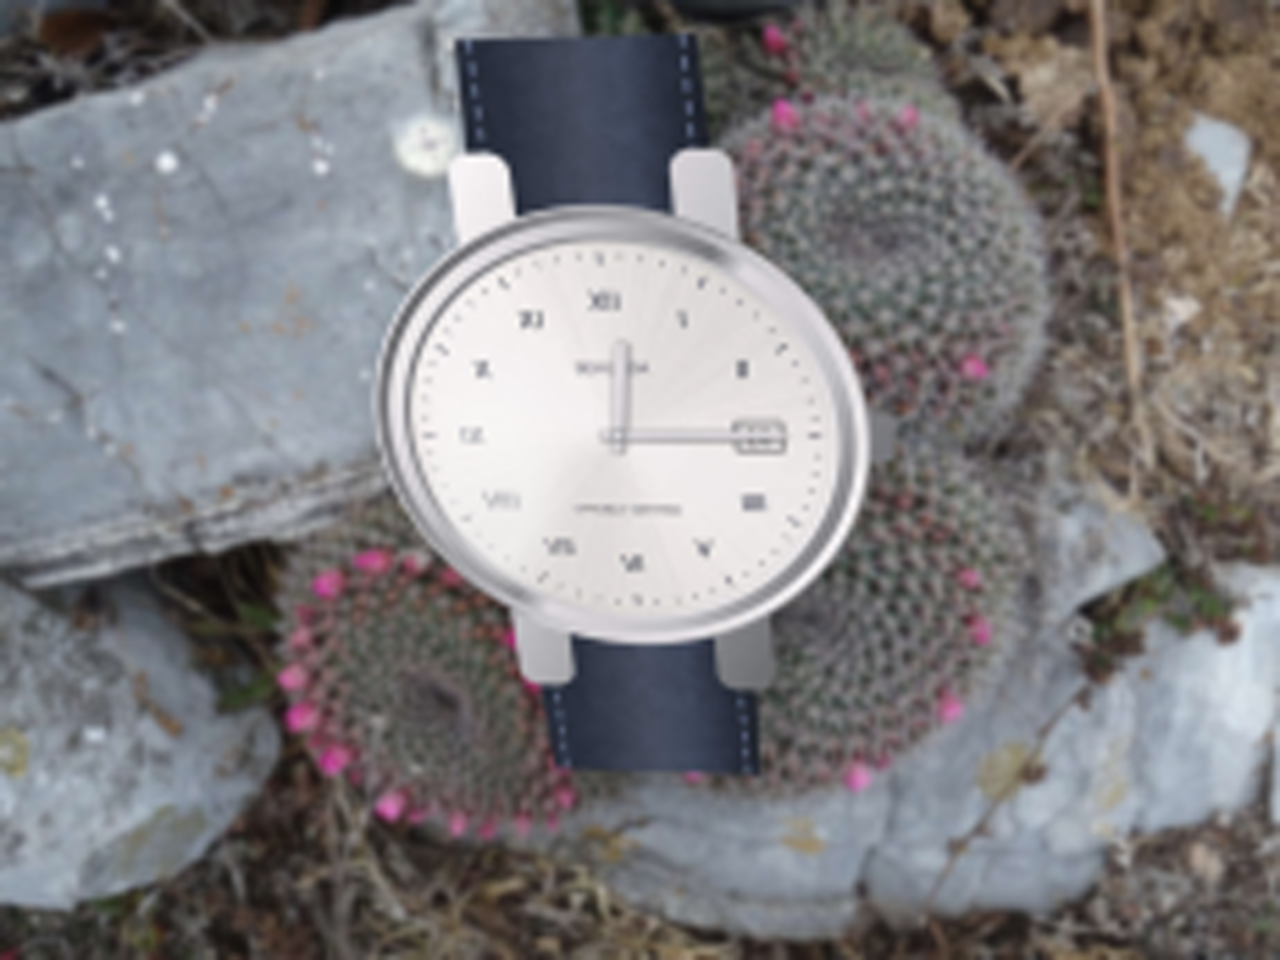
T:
12:15
